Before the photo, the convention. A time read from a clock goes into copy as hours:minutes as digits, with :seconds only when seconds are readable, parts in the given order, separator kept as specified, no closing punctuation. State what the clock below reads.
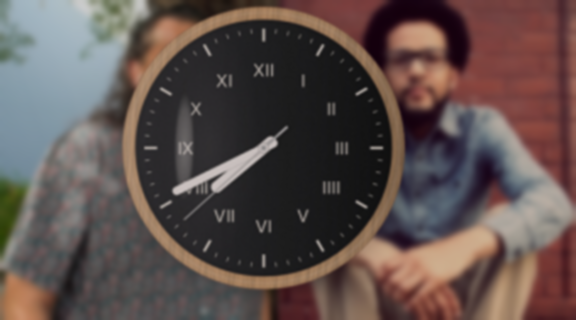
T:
7:40:38
